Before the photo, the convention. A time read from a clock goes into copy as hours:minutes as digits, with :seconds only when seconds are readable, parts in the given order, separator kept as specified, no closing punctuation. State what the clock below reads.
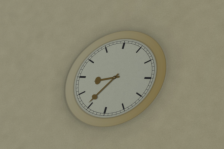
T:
8:36
